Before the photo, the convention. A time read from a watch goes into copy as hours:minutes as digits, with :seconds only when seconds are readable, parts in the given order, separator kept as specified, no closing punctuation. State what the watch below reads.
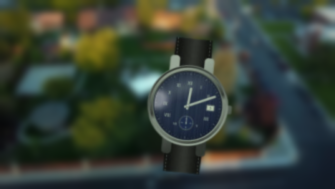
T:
12:11
